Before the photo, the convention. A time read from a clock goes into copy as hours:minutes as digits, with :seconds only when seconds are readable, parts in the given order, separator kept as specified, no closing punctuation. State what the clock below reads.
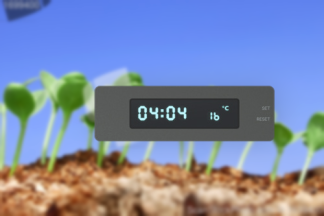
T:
4:04
